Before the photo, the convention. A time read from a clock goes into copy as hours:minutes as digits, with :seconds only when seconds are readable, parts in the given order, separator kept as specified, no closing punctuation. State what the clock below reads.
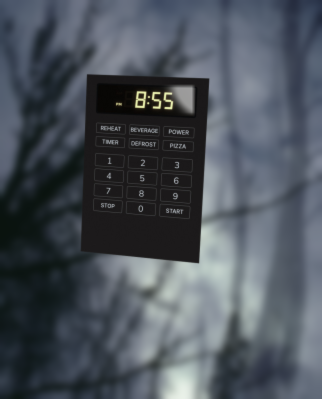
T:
8:55
